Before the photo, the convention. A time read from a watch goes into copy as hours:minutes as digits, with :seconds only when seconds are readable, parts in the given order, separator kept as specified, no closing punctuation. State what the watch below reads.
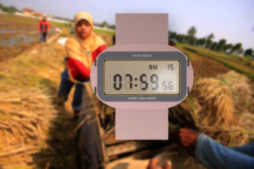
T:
7:59:56
